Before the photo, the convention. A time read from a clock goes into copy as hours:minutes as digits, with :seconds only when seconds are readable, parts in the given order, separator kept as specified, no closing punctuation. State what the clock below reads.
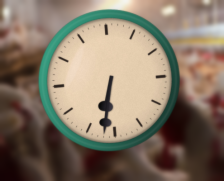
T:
6:32
